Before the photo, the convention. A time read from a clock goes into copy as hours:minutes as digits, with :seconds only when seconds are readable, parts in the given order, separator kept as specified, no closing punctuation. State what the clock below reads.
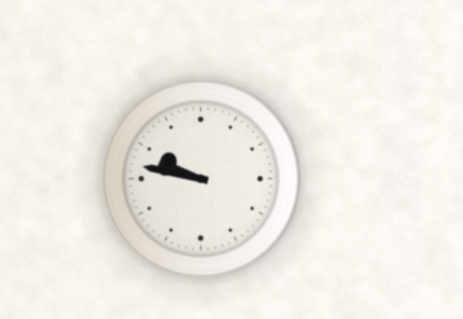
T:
9:47
